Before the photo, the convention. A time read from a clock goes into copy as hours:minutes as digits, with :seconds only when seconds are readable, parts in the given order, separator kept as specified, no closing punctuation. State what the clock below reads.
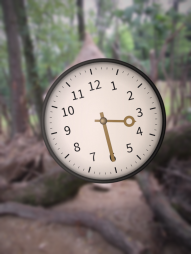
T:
3:30
